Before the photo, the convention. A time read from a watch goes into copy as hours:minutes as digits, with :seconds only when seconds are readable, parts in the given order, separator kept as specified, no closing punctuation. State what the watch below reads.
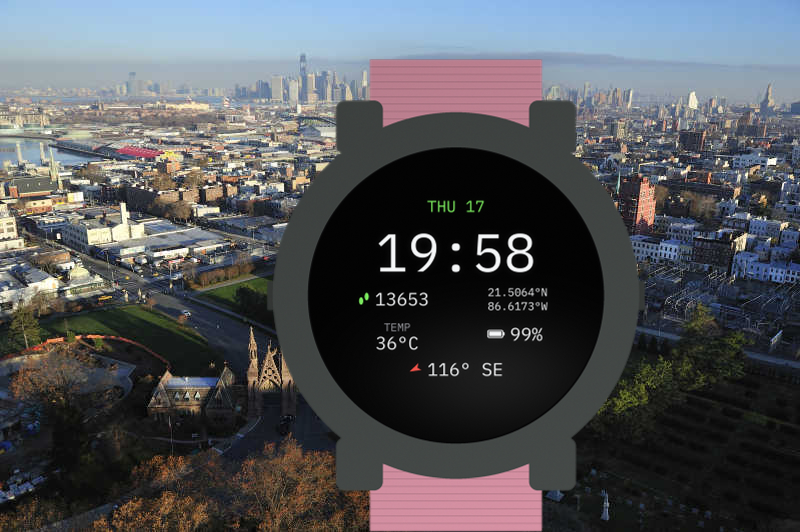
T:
19:58
